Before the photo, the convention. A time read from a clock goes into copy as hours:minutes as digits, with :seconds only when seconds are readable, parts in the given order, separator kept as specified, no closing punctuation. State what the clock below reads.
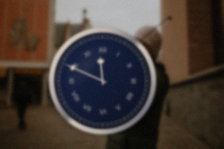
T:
11:49
